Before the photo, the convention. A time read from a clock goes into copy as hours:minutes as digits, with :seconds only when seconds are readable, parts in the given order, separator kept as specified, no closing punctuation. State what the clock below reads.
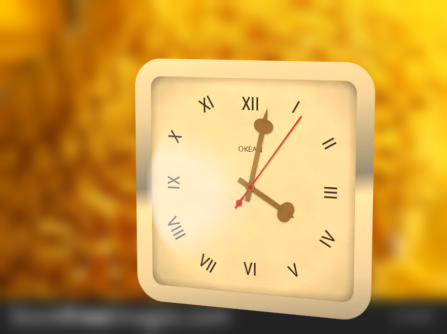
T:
4:02:06
